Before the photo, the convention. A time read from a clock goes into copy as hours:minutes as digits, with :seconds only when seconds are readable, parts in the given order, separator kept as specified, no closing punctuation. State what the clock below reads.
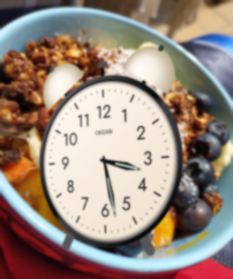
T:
3:28
